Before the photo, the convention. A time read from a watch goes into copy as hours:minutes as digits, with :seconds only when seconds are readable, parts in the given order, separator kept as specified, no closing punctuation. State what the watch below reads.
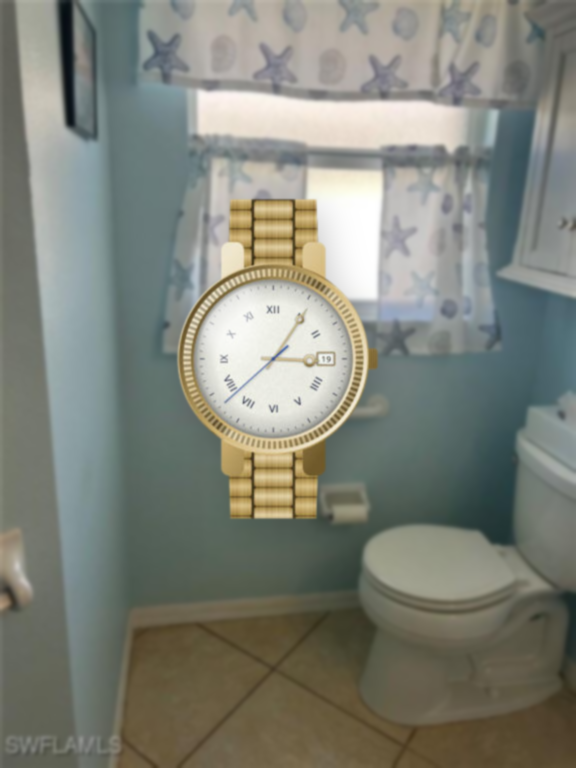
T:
3:05:38
